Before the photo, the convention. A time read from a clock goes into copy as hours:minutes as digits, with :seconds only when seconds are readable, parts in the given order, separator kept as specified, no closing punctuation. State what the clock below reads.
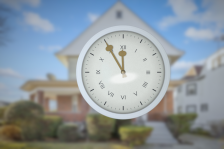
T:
11:55
